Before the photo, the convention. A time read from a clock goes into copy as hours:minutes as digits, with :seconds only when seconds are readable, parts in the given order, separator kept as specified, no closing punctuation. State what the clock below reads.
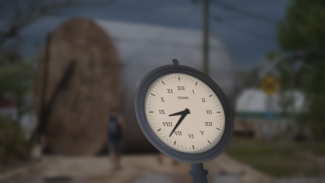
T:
8:37
